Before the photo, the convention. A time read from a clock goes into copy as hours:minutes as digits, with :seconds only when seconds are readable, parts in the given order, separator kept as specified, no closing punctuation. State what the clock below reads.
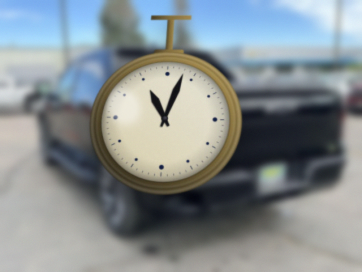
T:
11:03
